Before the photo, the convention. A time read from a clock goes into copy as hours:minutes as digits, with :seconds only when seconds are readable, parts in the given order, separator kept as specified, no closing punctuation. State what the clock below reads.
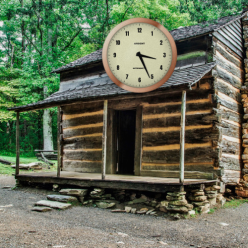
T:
3:26
